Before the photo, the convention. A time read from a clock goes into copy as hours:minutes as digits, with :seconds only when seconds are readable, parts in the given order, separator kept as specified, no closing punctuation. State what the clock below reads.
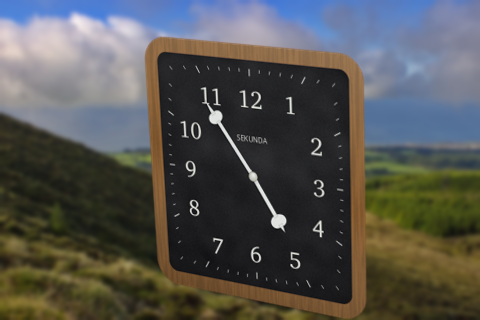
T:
4:54
